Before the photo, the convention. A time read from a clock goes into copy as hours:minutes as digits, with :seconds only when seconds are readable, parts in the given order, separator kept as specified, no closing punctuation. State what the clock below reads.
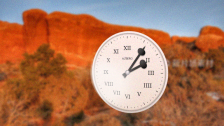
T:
2:06
